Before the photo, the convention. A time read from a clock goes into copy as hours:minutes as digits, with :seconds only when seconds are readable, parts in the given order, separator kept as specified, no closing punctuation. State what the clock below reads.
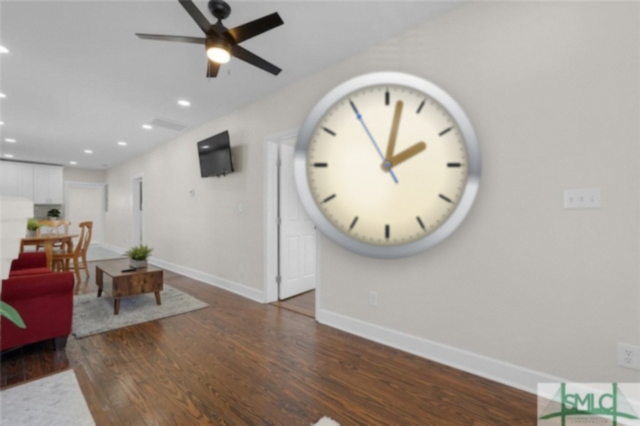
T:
2:01:55
